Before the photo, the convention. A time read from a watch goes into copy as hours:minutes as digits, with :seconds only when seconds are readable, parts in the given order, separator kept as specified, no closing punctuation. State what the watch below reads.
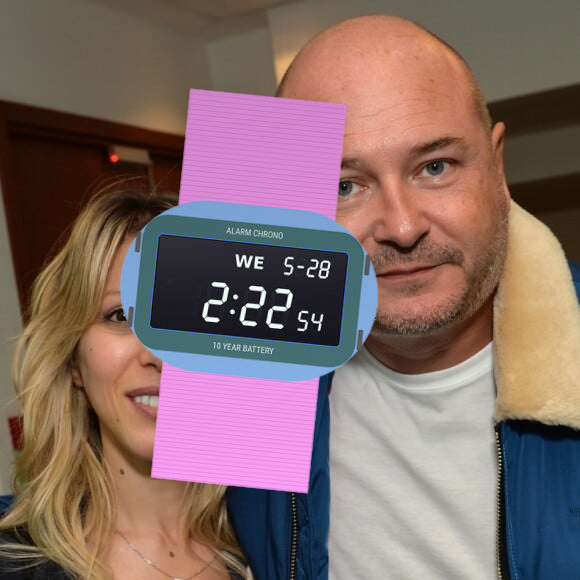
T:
2:22:54
